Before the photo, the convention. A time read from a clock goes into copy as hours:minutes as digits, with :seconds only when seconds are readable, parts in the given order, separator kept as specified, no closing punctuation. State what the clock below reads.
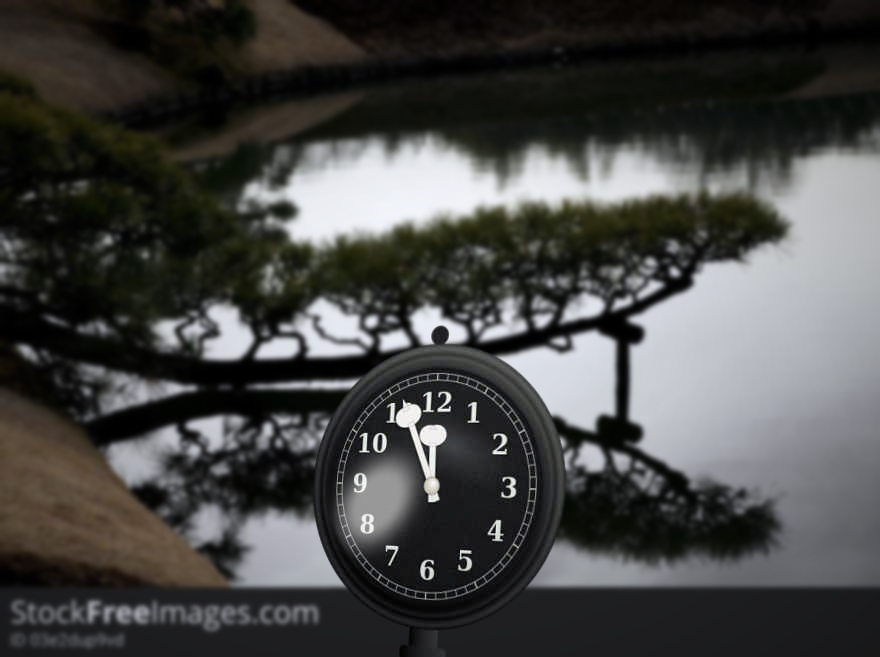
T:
11:56
